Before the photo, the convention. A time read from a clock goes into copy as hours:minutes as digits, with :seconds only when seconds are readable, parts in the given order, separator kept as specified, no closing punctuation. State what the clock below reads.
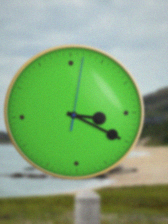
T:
3:20:02
